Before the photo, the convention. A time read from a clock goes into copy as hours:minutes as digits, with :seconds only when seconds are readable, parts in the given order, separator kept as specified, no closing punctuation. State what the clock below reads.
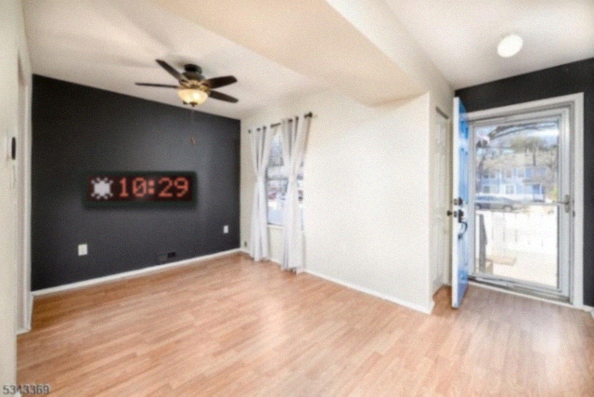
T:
10:29
